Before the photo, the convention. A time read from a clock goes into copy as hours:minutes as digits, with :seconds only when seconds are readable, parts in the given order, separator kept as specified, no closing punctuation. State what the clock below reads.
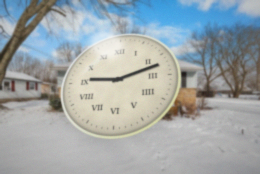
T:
9:12
